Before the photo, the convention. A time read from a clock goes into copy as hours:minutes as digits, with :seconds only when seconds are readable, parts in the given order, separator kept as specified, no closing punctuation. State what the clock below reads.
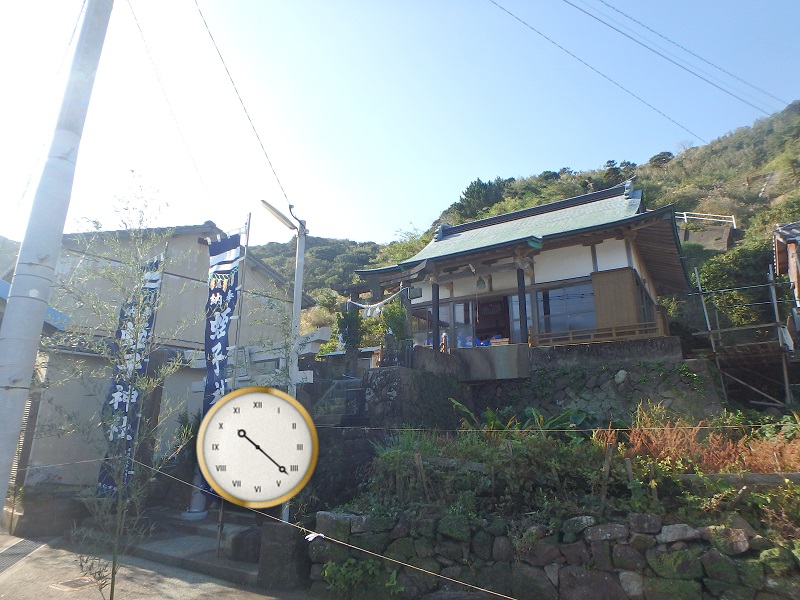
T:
10:22
